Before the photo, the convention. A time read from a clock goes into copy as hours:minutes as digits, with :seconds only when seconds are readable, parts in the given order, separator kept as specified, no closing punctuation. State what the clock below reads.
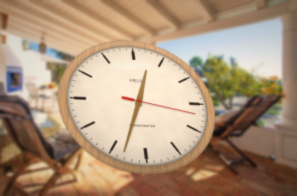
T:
12:33:17
